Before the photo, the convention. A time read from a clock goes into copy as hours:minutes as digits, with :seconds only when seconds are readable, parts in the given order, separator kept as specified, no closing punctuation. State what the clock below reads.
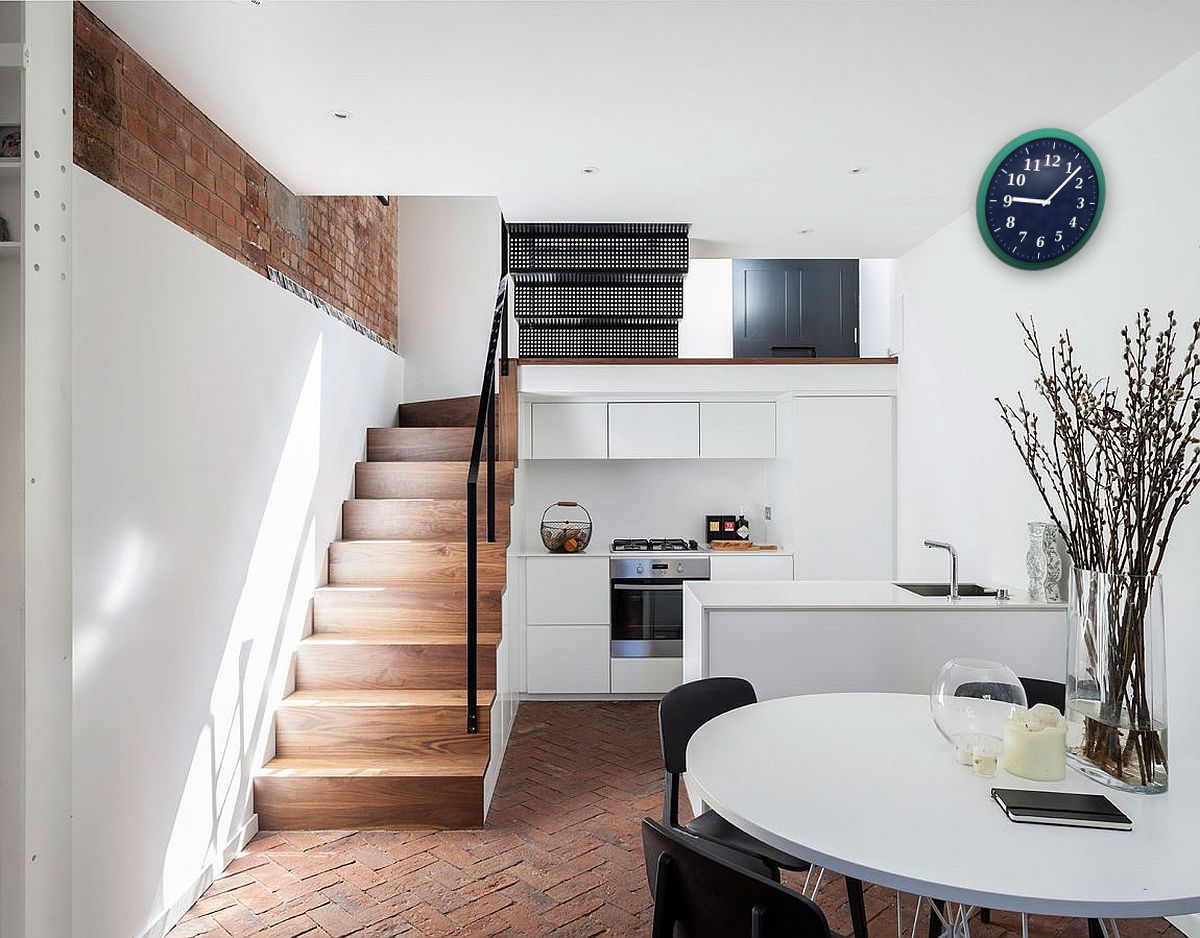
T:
9:07
